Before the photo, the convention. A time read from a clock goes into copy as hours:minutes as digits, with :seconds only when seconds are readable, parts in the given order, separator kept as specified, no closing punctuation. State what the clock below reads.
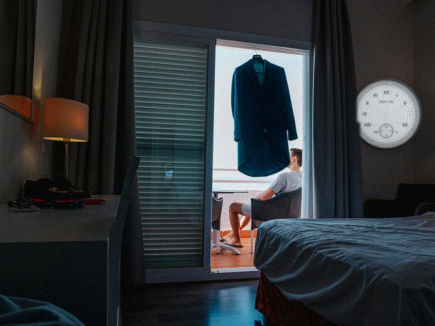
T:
2:02
